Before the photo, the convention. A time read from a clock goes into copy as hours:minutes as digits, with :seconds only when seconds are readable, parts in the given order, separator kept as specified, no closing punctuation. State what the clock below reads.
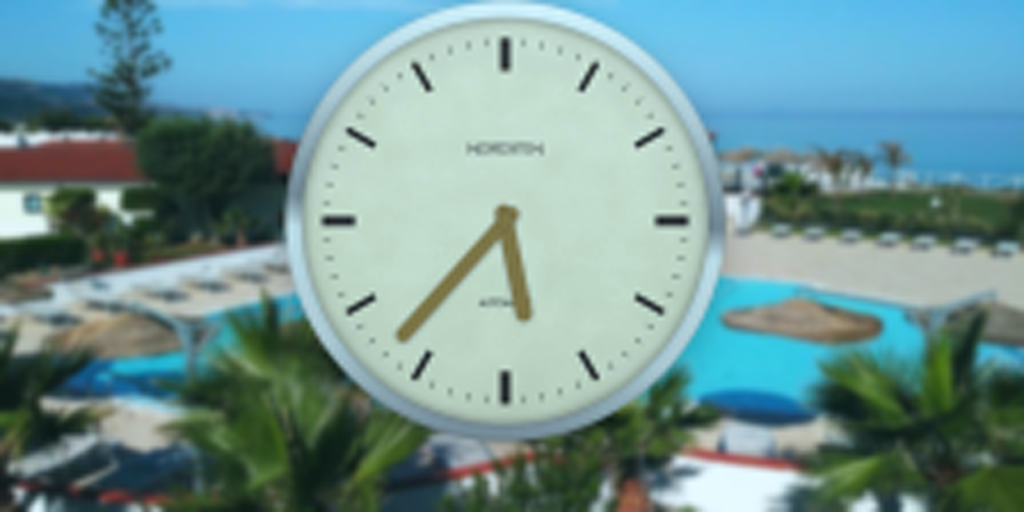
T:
5:37
